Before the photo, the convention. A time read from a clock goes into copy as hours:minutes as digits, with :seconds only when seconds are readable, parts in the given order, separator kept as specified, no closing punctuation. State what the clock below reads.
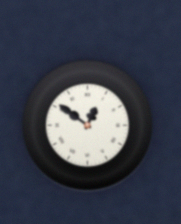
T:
12:51
